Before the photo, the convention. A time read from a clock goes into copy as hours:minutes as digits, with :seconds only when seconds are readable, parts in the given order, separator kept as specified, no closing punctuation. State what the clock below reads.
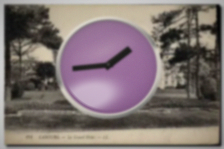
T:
1:44
